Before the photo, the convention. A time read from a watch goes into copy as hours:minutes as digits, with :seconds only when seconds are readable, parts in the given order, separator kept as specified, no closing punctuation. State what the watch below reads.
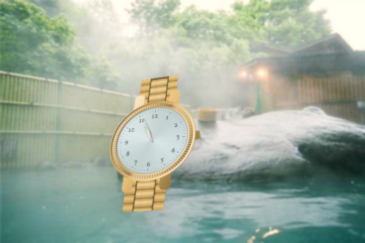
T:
10:56
